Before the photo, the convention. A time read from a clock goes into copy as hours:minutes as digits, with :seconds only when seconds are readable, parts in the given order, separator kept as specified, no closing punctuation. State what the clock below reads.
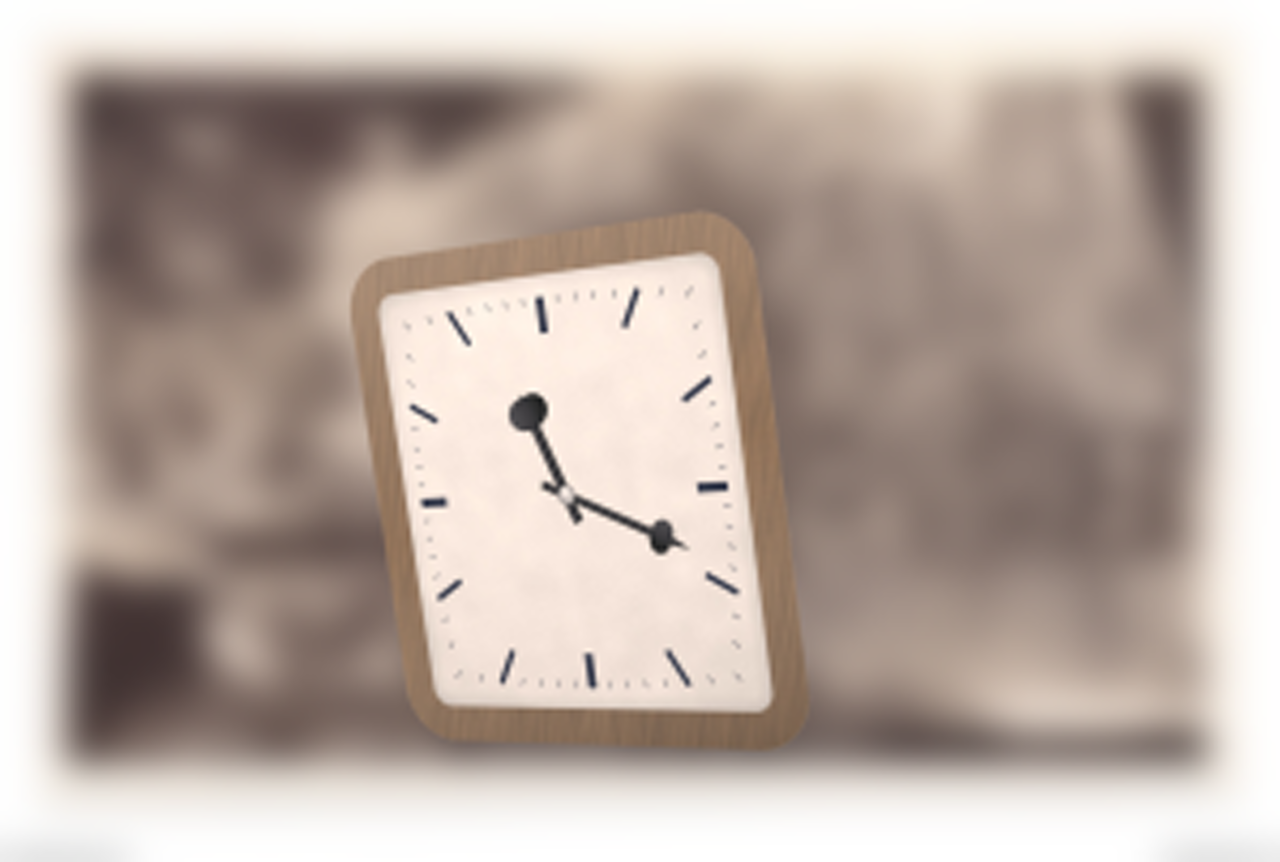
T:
11:19
